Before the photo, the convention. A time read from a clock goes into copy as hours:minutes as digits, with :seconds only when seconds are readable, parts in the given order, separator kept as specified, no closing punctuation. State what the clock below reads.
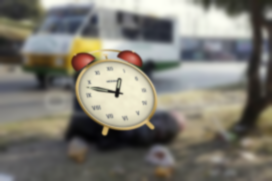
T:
12:48
